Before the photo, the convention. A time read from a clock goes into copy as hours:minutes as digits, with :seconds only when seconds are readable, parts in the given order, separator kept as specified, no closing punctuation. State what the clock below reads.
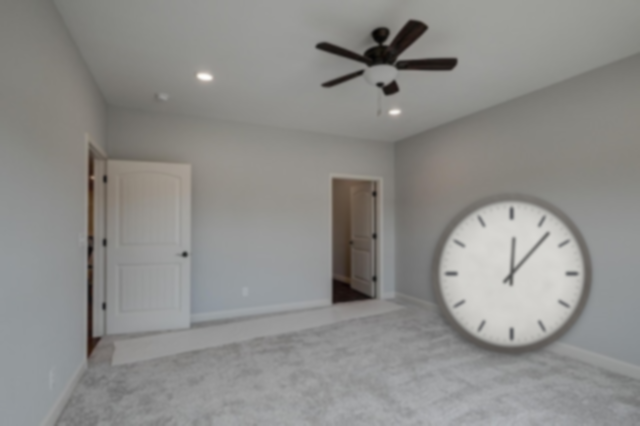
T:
12:07
